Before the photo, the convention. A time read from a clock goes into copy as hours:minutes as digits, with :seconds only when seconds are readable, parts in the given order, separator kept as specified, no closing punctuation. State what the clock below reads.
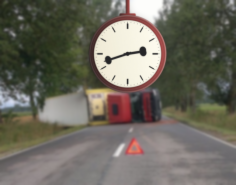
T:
2:42
